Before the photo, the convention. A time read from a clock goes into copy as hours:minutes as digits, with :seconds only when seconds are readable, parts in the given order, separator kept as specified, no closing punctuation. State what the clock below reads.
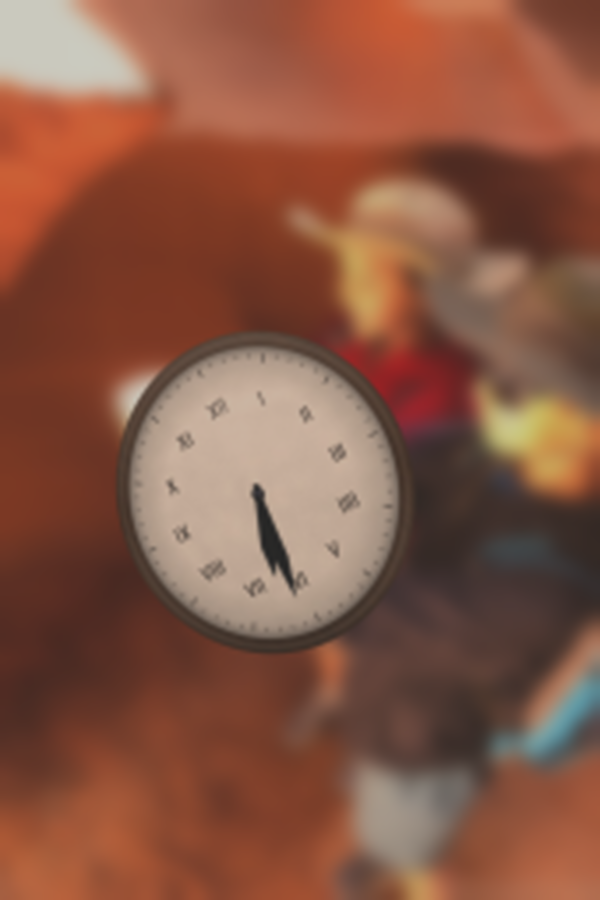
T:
6:31
